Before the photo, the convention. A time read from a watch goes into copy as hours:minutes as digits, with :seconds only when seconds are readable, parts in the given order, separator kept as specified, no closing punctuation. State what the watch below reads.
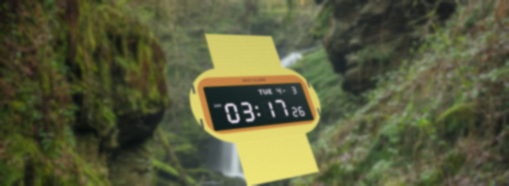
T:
3:17
